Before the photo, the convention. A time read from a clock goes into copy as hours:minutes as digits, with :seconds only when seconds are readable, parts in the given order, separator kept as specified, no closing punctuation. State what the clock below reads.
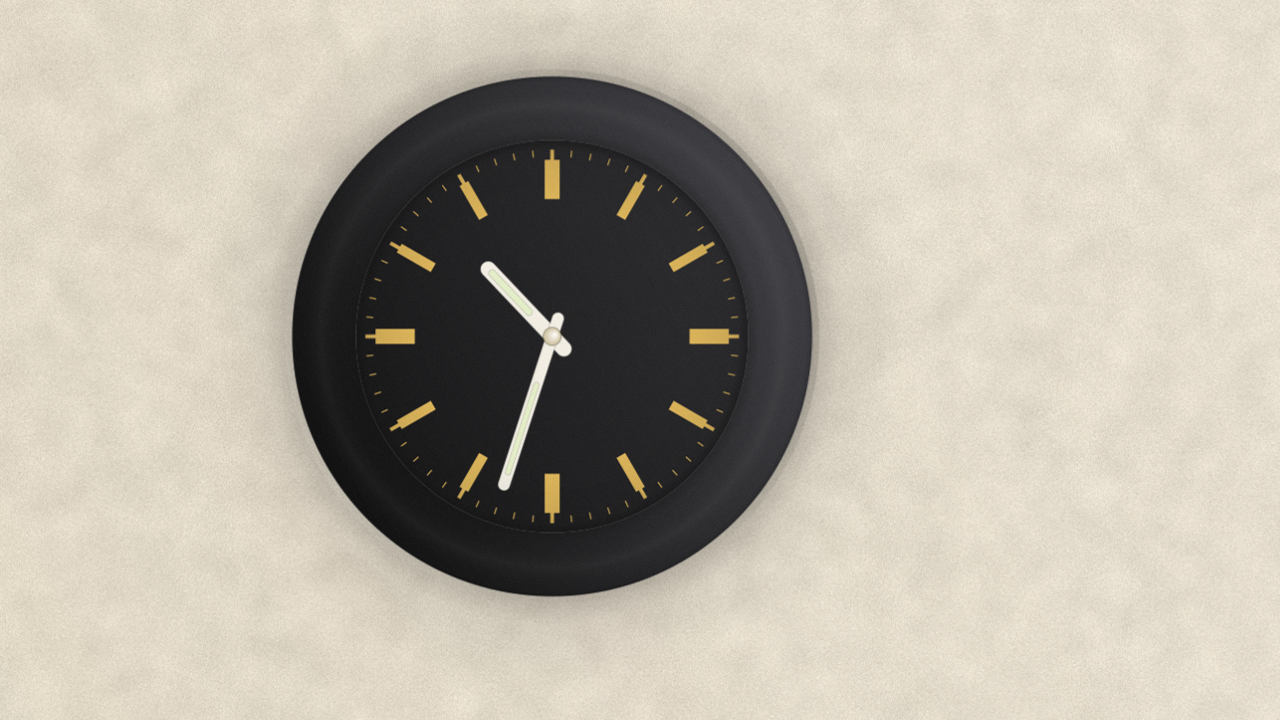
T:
10:33
